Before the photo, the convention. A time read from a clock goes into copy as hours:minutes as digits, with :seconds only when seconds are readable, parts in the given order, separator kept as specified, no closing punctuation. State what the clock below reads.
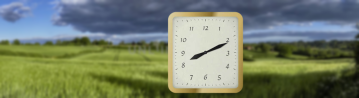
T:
8:11
